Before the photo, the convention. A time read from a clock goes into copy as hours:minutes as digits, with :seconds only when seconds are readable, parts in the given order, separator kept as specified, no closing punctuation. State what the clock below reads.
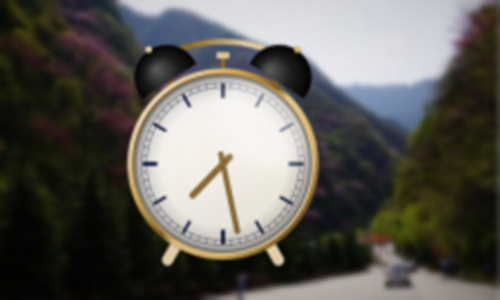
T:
7:28
